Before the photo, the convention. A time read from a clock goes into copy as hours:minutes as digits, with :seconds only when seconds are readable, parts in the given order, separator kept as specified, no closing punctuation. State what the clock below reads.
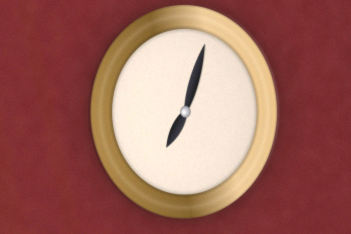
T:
7:03
